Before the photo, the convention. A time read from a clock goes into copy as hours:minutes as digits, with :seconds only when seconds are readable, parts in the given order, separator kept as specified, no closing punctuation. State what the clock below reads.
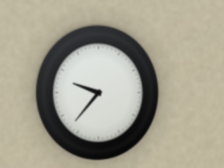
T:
9:37
